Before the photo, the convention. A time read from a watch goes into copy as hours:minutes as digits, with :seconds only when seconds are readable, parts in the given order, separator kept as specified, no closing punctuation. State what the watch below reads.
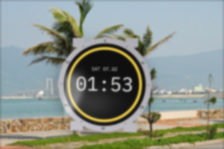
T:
1:53
